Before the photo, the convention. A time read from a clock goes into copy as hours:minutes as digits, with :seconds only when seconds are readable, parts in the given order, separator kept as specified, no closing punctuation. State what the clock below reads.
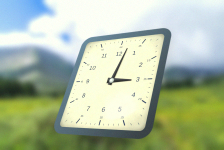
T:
3:02
